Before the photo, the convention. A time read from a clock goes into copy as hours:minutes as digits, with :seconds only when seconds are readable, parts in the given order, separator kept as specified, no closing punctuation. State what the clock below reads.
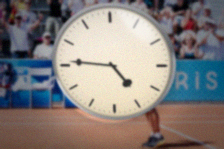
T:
4:46
